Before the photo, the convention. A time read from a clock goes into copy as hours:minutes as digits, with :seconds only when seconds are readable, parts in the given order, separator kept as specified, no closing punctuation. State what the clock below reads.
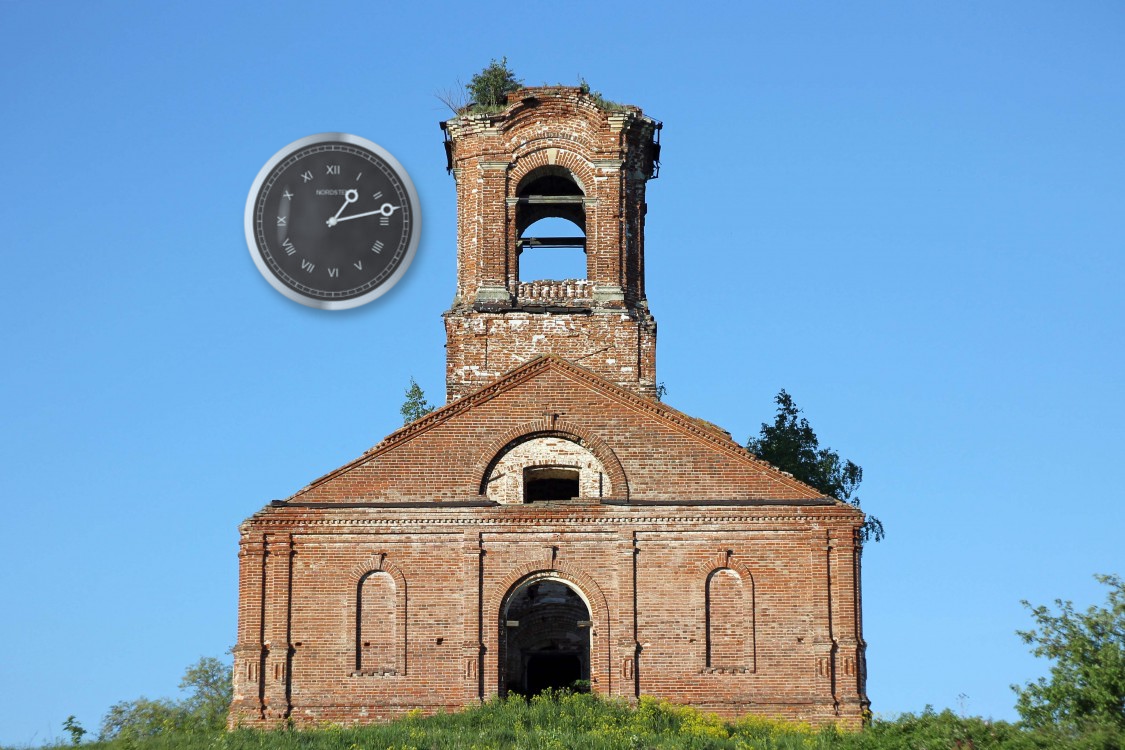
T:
1:13
